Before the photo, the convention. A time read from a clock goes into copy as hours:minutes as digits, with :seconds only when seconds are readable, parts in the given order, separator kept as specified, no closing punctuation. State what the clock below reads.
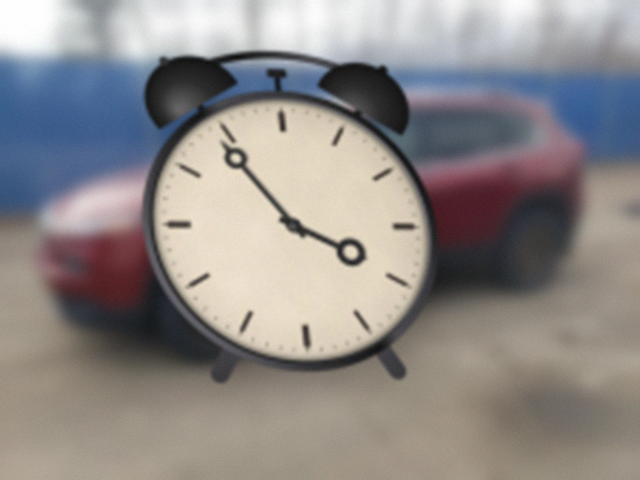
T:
3:54
